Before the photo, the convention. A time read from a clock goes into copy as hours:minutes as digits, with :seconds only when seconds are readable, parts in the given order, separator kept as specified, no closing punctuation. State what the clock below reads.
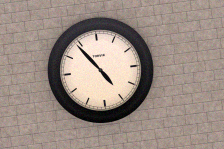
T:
4:54
